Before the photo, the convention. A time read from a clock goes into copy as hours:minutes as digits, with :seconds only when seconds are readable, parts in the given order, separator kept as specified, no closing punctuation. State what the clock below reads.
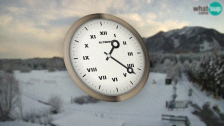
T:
1:22
